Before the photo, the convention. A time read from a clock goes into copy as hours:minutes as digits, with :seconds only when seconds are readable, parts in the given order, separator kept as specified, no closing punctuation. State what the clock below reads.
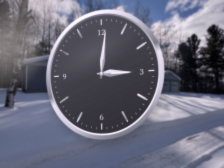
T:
3:01
